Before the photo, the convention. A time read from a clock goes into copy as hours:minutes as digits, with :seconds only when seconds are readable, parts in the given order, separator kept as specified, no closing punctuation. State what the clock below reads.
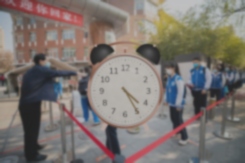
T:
4:25
